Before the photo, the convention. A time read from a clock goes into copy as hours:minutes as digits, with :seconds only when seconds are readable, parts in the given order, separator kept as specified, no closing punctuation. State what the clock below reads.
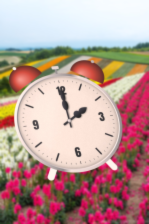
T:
2:00
